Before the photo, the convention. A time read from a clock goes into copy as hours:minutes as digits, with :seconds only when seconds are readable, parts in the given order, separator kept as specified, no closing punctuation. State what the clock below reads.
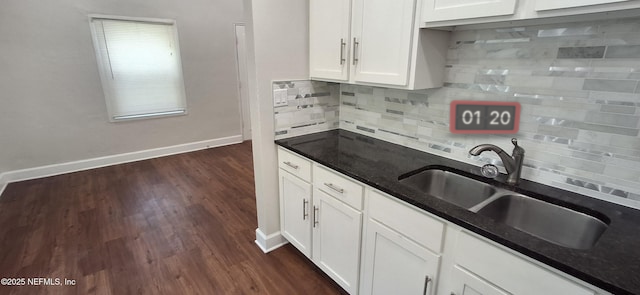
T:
1:20
